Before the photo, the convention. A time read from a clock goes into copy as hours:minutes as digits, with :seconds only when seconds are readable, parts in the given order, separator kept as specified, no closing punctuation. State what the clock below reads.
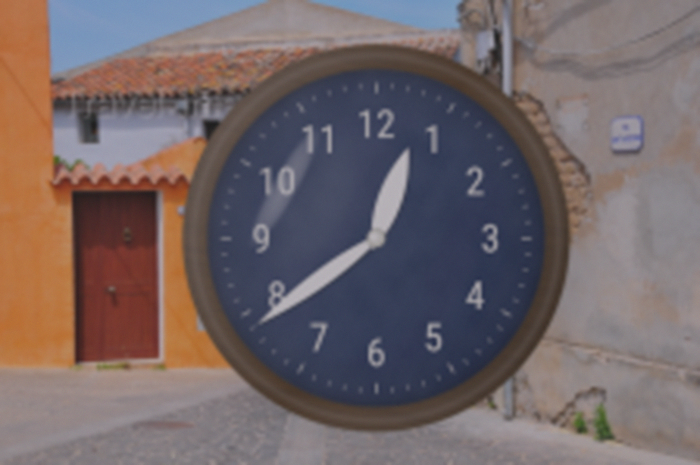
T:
12:39
